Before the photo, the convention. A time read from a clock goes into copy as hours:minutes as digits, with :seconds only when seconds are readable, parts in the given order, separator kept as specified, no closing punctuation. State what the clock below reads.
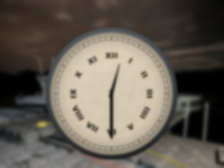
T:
12:30
